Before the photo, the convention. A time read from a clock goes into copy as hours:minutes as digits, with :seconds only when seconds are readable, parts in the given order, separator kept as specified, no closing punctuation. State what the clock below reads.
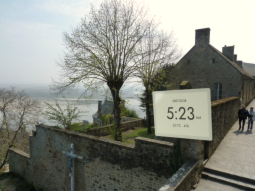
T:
5:23
